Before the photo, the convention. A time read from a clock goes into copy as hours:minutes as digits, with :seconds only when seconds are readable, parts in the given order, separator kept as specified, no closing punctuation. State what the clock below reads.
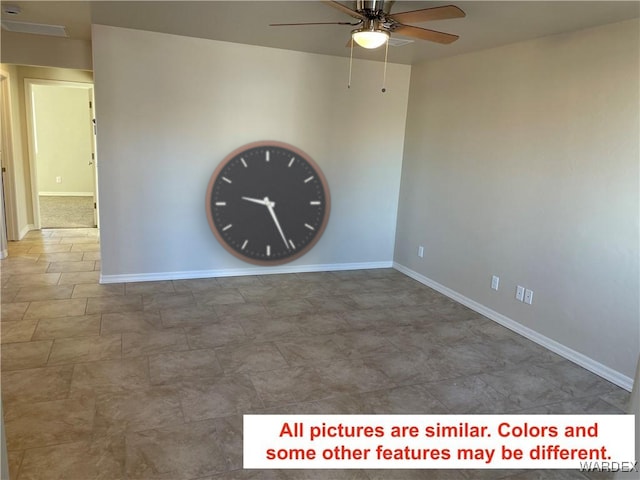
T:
9:26
